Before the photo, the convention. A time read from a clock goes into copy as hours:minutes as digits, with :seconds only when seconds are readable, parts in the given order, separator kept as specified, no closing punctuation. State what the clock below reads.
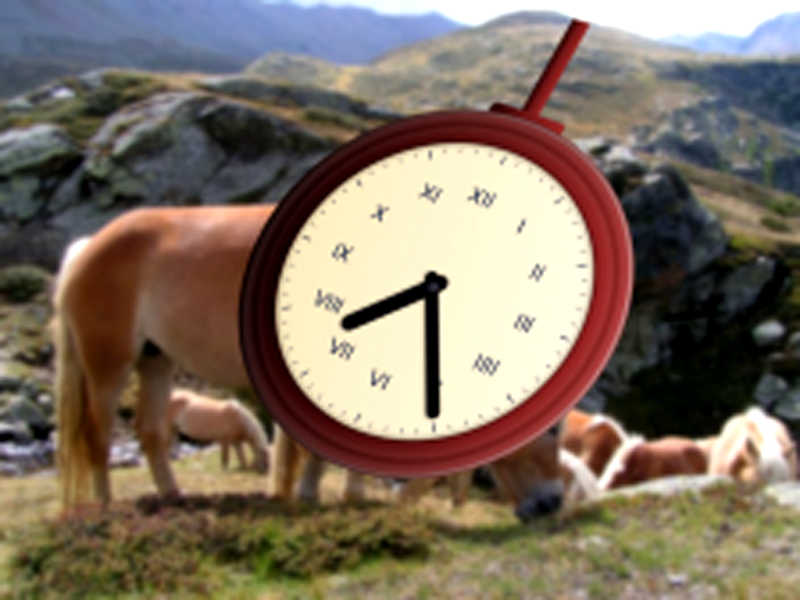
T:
7:25
